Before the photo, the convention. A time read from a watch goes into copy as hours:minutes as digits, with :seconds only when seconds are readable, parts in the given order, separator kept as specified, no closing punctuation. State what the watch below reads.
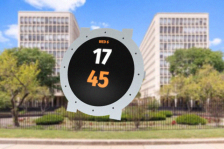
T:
17:45
